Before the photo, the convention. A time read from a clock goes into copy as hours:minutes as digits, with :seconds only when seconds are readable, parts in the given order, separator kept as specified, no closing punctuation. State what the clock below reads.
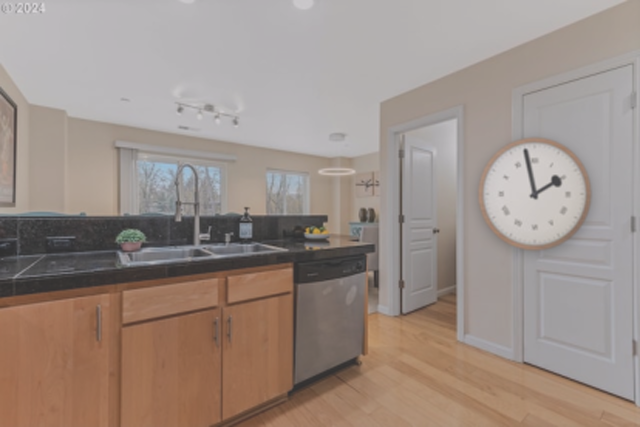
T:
1:58
